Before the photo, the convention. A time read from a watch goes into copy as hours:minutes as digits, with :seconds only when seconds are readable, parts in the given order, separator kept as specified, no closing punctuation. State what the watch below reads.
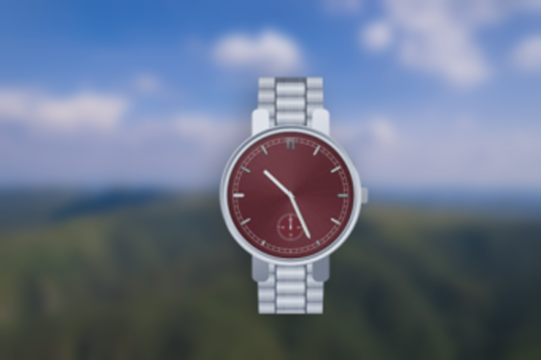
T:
10:26
